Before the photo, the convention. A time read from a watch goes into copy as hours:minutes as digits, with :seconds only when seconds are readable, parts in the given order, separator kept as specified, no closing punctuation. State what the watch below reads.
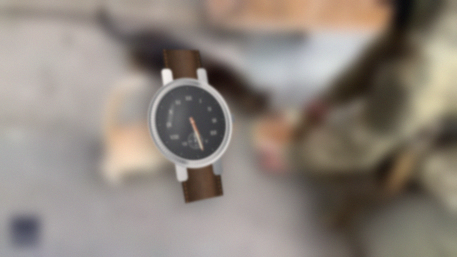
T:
5:28
